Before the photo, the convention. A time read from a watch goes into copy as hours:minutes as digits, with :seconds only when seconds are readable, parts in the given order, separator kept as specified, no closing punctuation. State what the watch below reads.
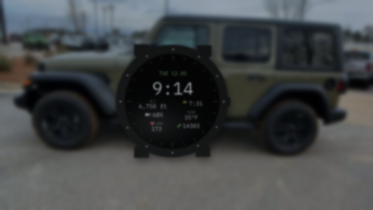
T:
9:14
